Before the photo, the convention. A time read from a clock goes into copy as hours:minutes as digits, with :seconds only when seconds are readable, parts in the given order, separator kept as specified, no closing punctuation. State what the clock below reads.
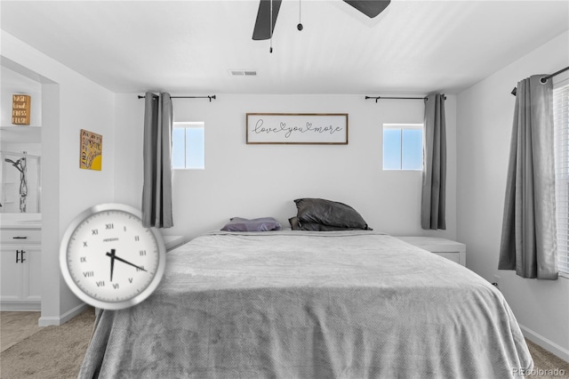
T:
6:20
